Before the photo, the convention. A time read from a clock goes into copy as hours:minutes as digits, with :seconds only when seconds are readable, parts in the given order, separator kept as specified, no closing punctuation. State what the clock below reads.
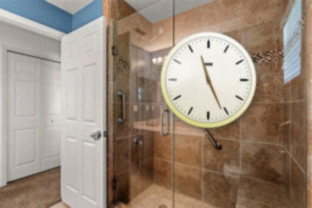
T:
11:26
